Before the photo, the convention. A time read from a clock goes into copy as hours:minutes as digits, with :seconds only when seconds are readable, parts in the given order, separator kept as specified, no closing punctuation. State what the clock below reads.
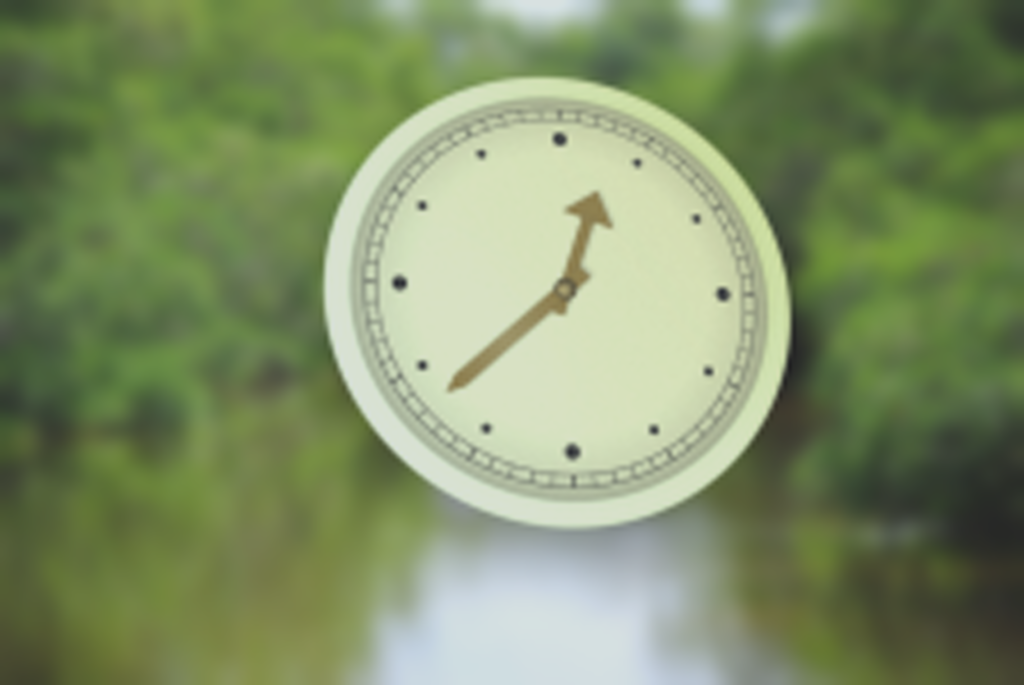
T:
12:38
